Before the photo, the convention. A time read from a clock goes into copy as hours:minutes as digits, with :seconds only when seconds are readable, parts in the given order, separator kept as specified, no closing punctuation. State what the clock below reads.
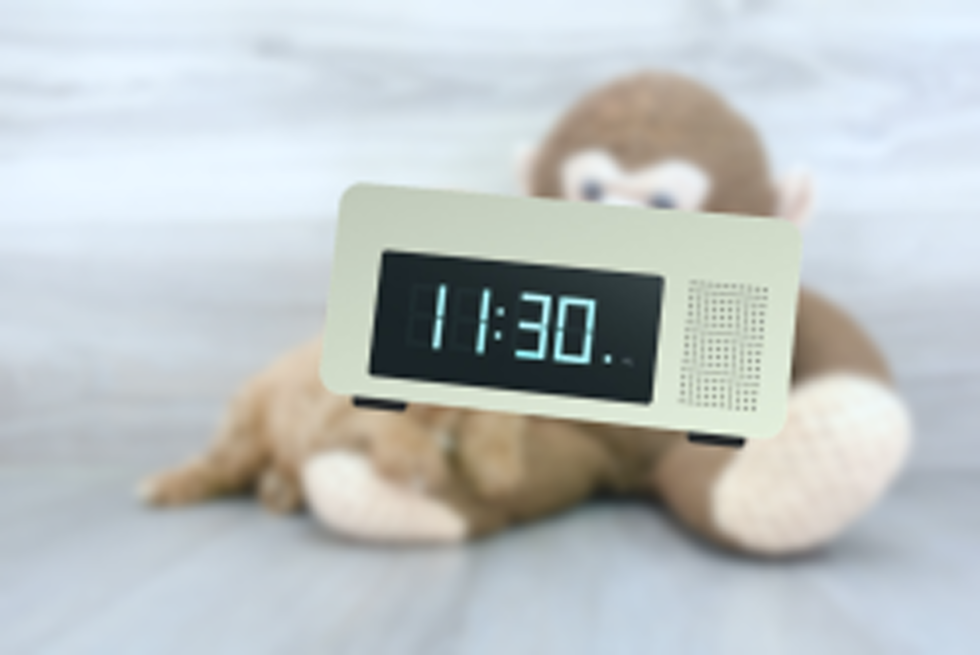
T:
11:30
